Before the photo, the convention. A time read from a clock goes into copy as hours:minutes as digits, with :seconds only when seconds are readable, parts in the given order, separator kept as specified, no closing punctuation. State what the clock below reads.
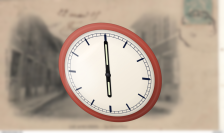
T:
6:00
